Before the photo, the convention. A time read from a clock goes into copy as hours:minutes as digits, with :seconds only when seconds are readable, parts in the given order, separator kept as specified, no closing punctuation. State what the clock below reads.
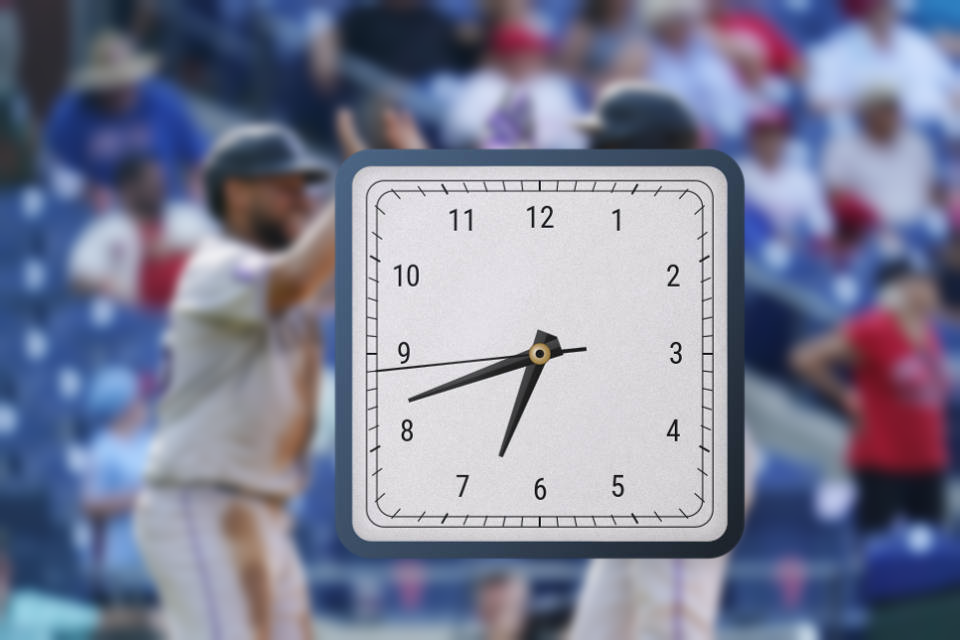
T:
6:41:44
